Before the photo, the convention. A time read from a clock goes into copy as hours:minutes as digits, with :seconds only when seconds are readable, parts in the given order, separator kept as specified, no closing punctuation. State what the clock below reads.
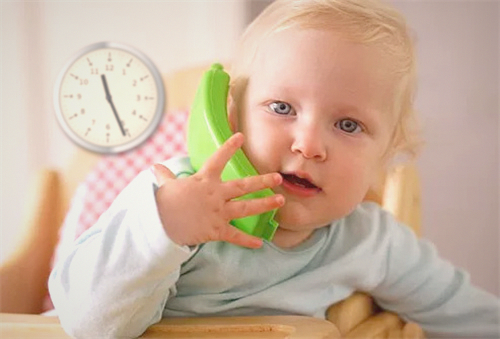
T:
11:26
